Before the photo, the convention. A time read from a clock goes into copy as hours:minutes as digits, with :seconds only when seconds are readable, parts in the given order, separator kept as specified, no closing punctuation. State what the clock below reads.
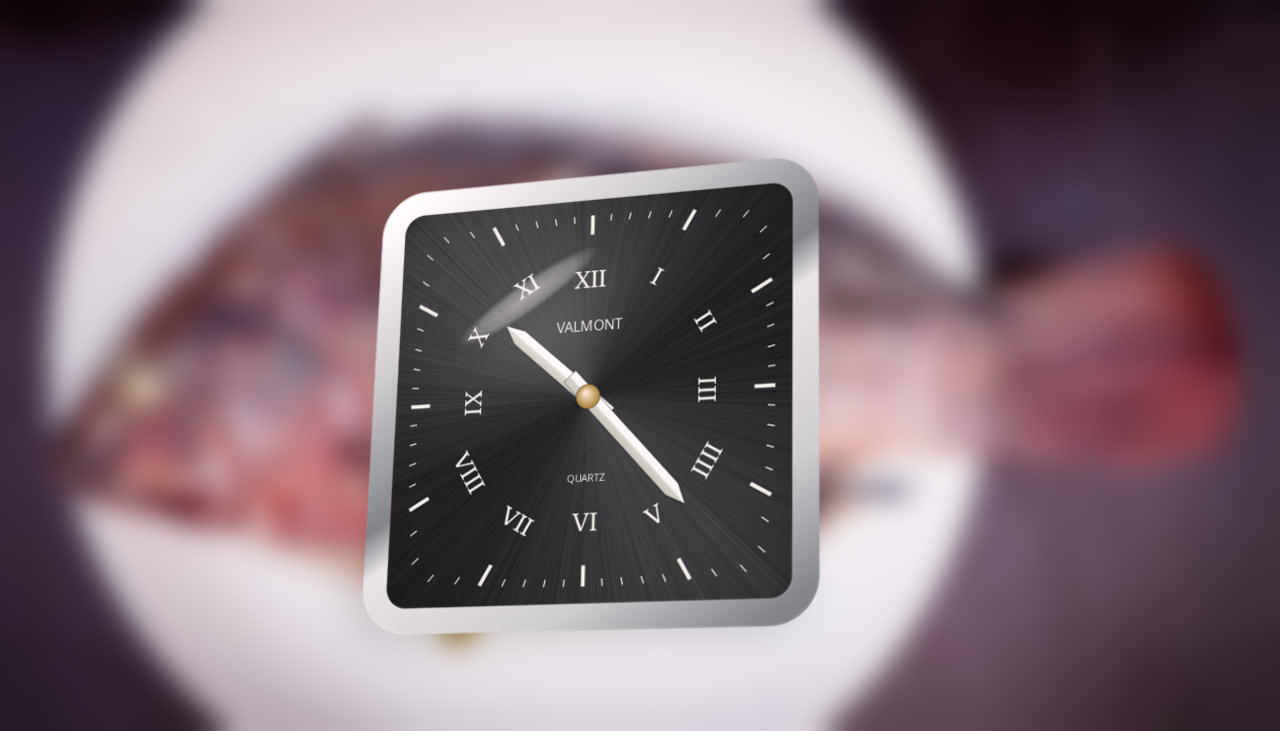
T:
10:23
